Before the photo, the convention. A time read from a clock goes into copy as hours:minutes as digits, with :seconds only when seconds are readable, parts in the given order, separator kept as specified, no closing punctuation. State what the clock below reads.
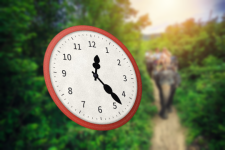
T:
12:23
